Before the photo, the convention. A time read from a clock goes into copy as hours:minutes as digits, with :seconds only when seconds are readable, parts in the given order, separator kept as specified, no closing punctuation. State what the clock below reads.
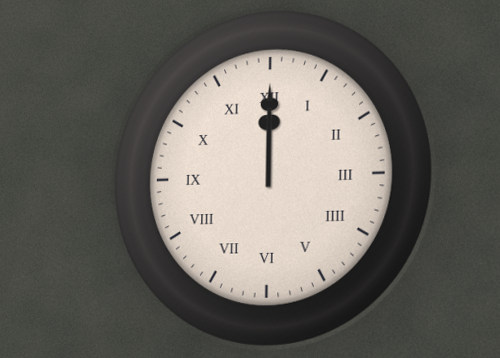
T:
12:00
